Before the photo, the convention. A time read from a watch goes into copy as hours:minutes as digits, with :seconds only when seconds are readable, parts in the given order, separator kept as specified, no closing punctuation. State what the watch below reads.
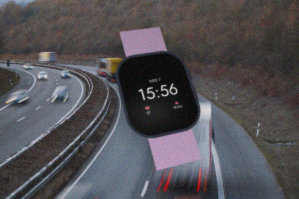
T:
15:56
